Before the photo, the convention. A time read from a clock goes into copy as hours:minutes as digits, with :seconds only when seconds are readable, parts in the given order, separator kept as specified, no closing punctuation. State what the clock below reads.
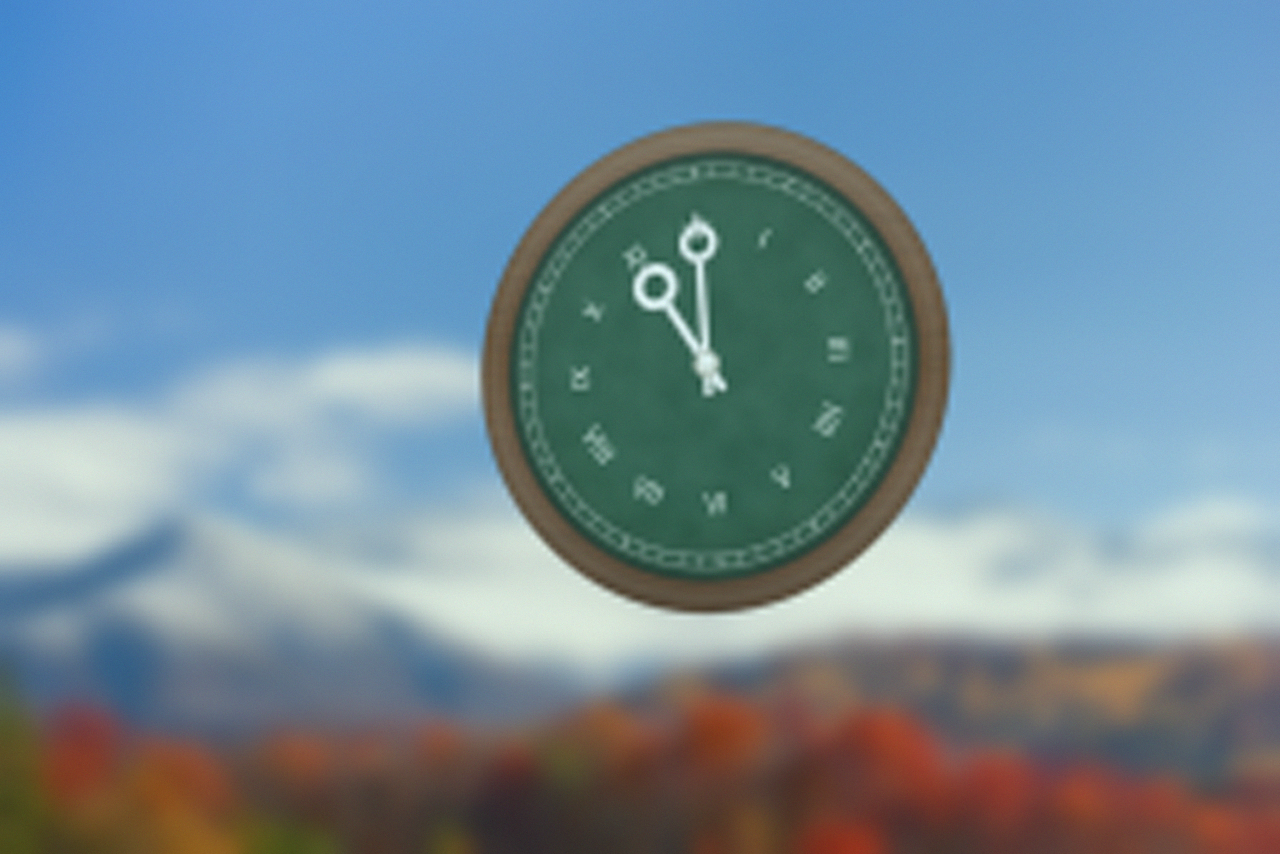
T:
11:00
